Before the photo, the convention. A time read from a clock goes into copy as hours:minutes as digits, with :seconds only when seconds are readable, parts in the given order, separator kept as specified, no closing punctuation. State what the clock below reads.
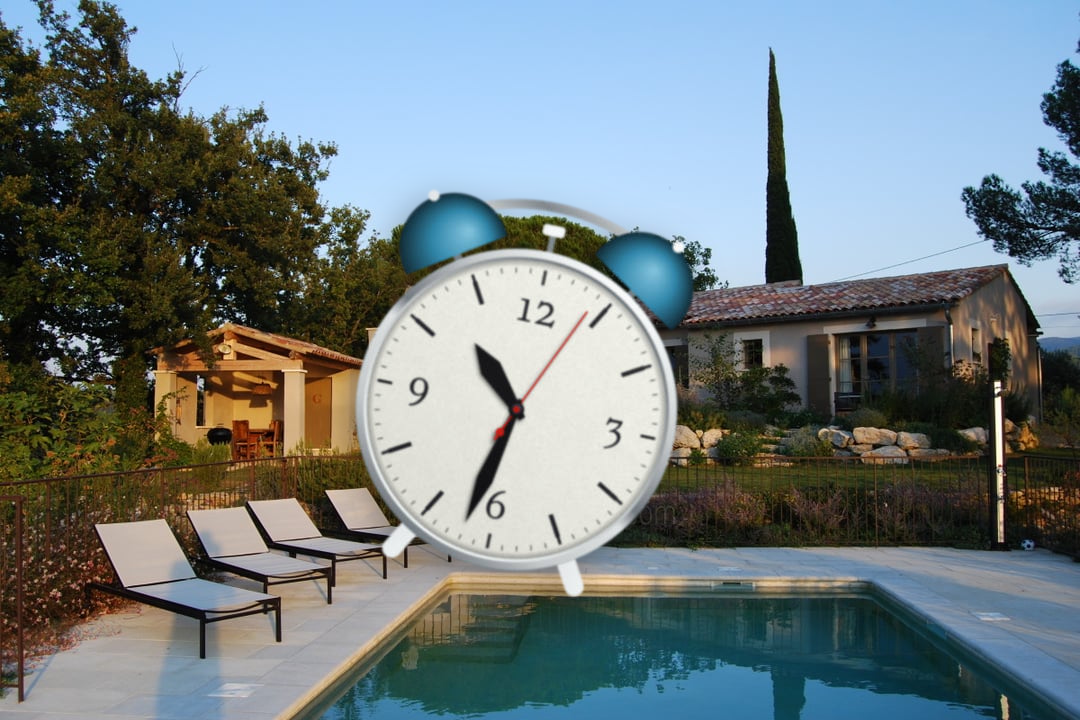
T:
10:32:04
